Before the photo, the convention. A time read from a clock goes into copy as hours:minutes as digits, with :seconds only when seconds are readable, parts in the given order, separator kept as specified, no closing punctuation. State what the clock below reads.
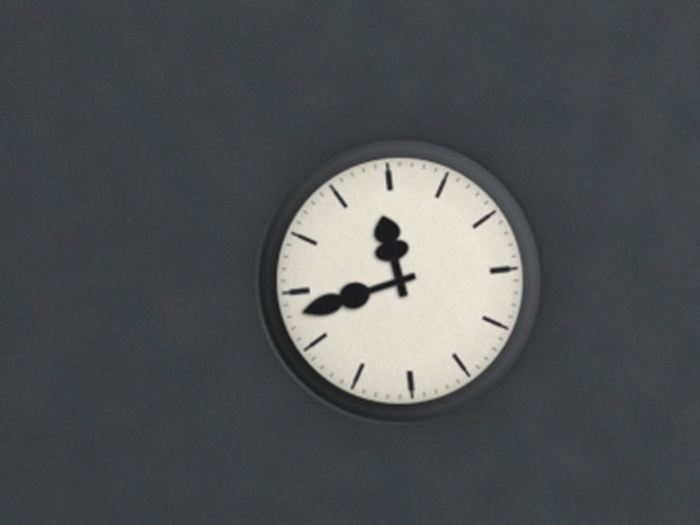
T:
11:43
